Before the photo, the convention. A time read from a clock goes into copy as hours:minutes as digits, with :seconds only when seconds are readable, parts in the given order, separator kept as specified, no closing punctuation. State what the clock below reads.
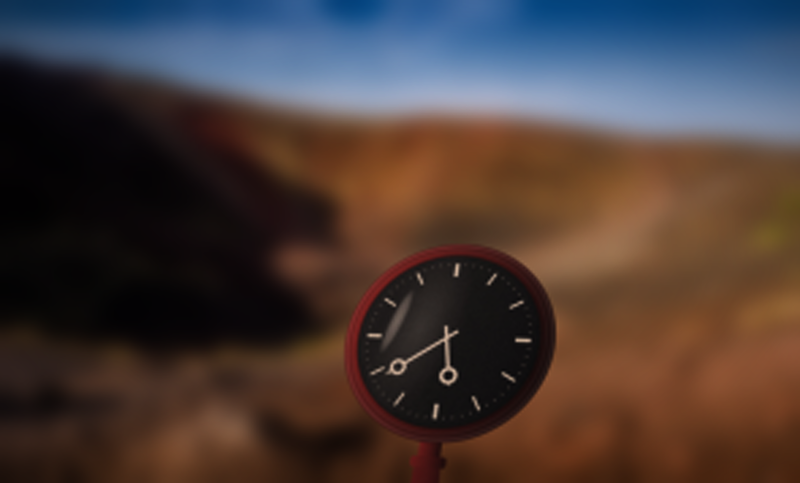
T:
5:39
